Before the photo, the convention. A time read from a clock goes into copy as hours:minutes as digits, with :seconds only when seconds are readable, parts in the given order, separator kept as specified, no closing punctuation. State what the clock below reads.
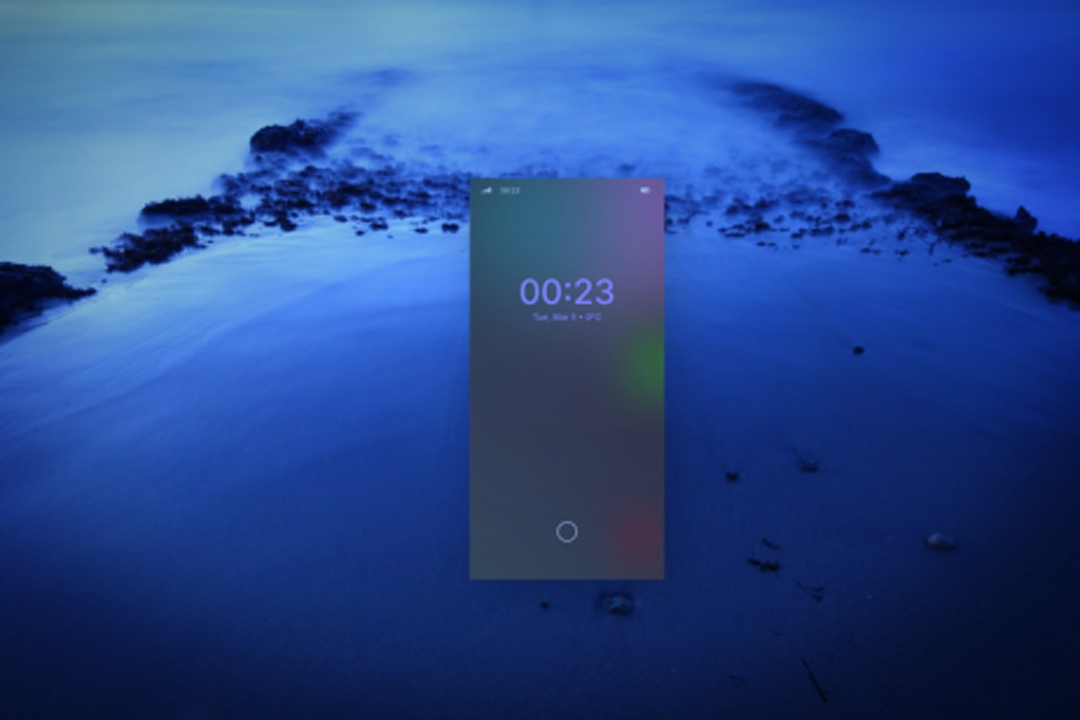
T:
0:23
